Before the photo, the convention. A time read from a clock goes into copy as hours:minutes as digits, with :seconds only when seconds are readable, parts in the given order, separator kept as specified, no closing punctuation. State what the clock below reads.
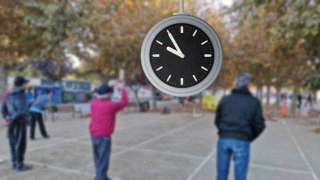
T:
9:55
